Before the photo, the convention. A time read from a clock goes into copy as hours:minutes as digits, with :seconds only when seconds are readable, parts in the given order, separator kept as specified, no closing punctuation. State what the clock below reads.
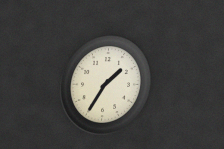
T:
1:35
